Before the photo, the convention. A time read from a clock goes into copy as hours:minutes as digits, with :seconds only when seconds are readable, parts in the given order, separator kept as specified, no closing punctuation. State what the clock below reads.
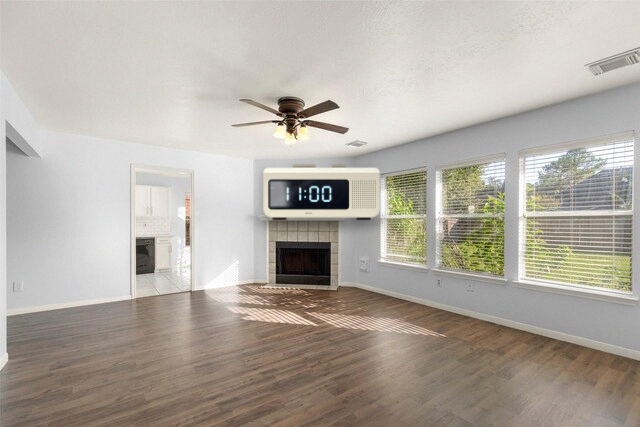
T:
11:00
